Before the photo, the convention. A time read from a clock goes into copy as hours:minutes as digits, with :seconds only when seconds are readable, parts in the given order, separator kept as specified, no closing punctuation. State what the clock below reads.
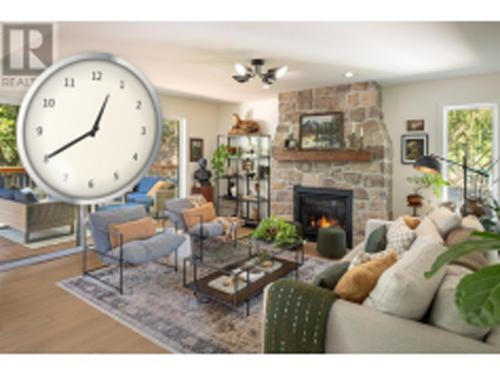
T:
12:40
